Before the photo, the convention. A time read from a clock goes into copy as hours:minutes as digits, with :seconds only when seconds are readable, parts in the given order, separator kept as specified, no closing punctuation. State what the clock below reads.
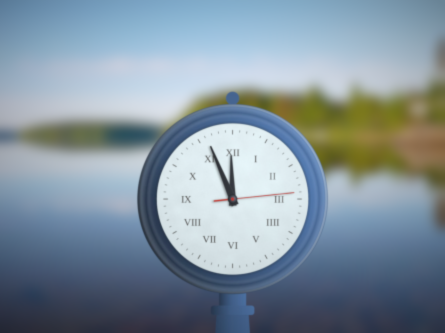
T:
11:56:14
